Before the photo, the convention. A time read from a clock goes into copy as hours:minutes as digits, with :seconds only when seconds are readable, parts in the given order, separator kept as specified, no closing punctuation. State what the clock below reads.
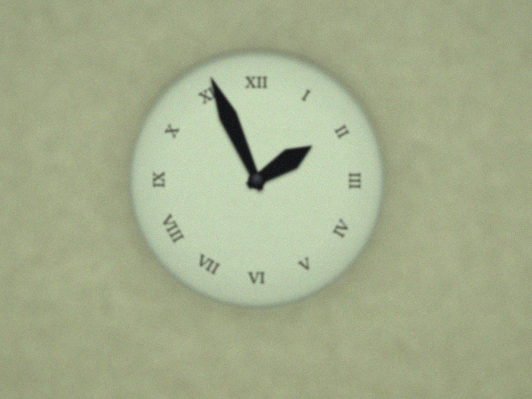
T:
1:56
